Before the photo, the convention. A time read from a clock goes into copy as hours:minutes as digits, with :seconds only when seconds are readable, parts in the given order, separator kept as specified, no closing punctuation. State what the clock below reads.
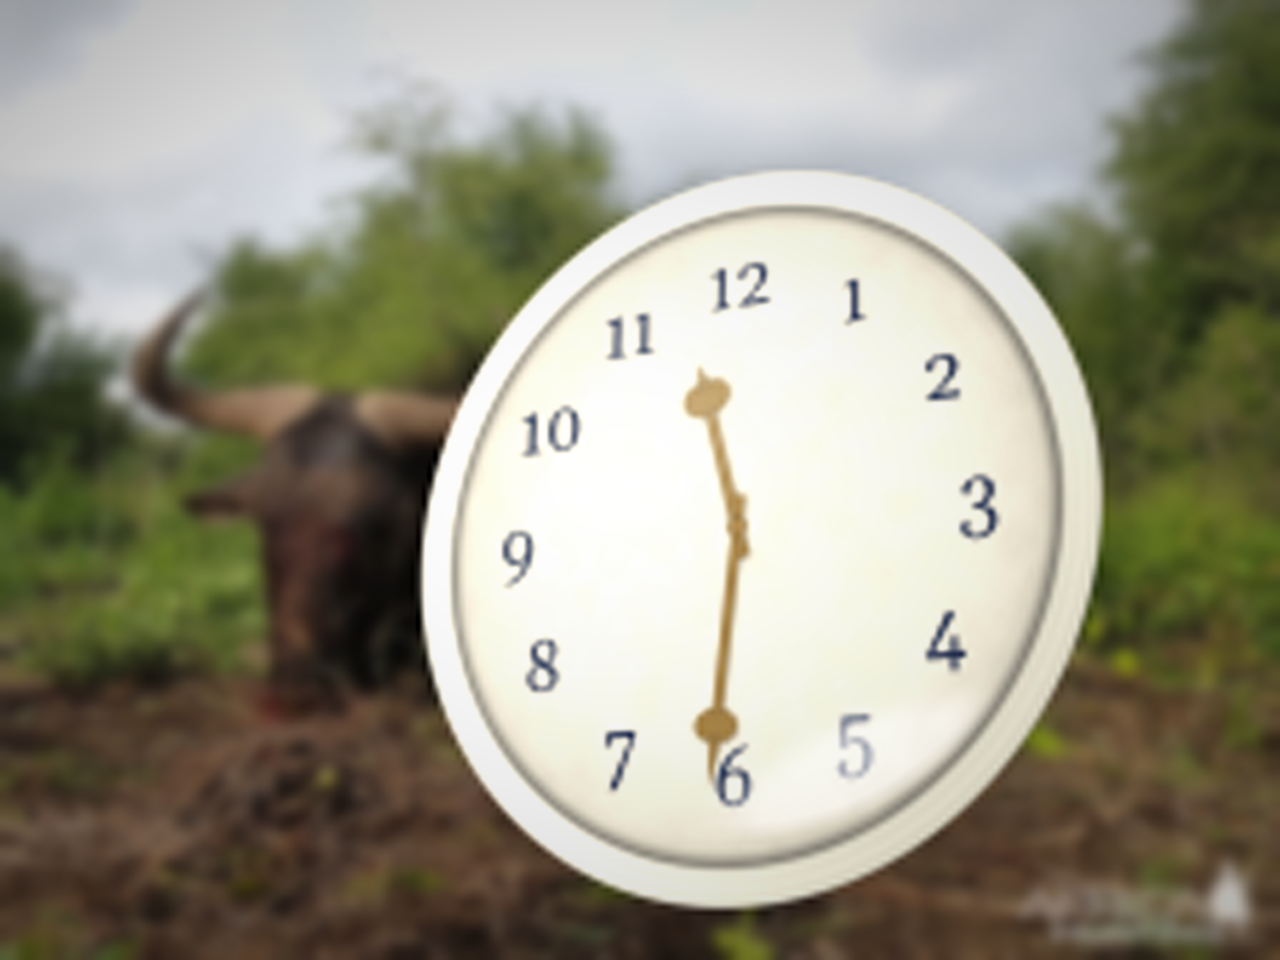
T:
11:31
